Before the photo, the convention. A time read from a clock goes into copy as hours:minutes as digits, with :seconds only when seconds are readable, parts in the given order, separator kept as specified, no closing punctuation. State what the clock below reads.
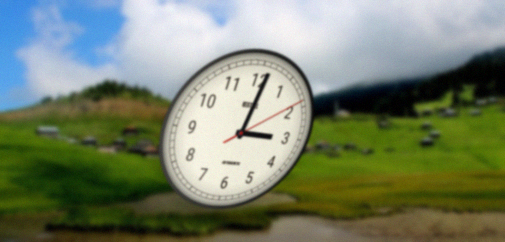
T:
3:01:09
